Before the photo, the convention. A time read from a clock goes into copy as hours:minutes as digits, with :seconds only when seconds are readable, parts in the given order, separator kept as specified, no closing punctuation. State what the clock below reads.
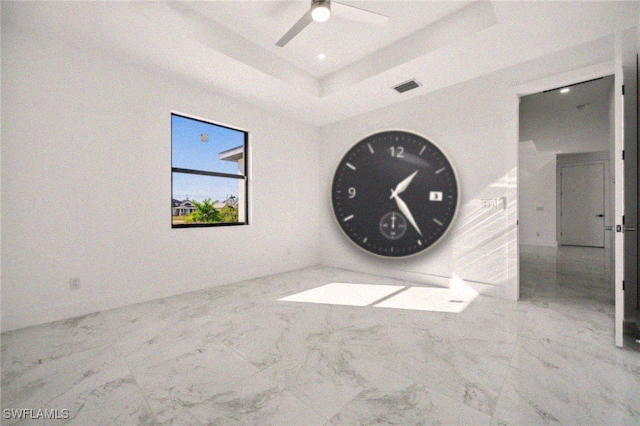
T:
1:24
